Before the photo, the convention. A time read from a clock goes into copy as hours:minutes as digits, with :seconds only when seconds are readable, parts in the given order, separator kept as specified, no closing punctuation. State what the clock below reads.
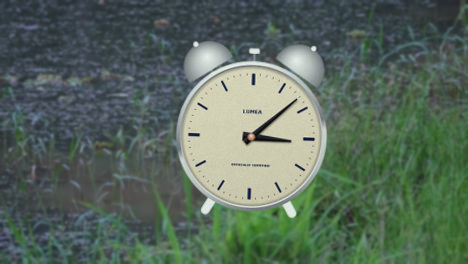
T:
3:08
